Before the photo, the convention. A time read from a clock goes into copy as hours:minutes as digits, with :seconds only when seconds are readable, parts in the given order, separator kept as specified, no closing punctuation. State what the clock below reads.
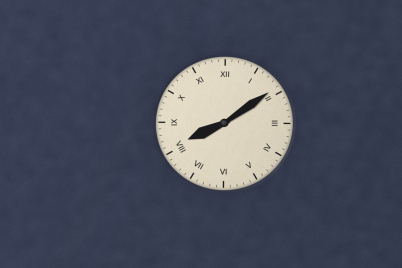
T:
8:09
